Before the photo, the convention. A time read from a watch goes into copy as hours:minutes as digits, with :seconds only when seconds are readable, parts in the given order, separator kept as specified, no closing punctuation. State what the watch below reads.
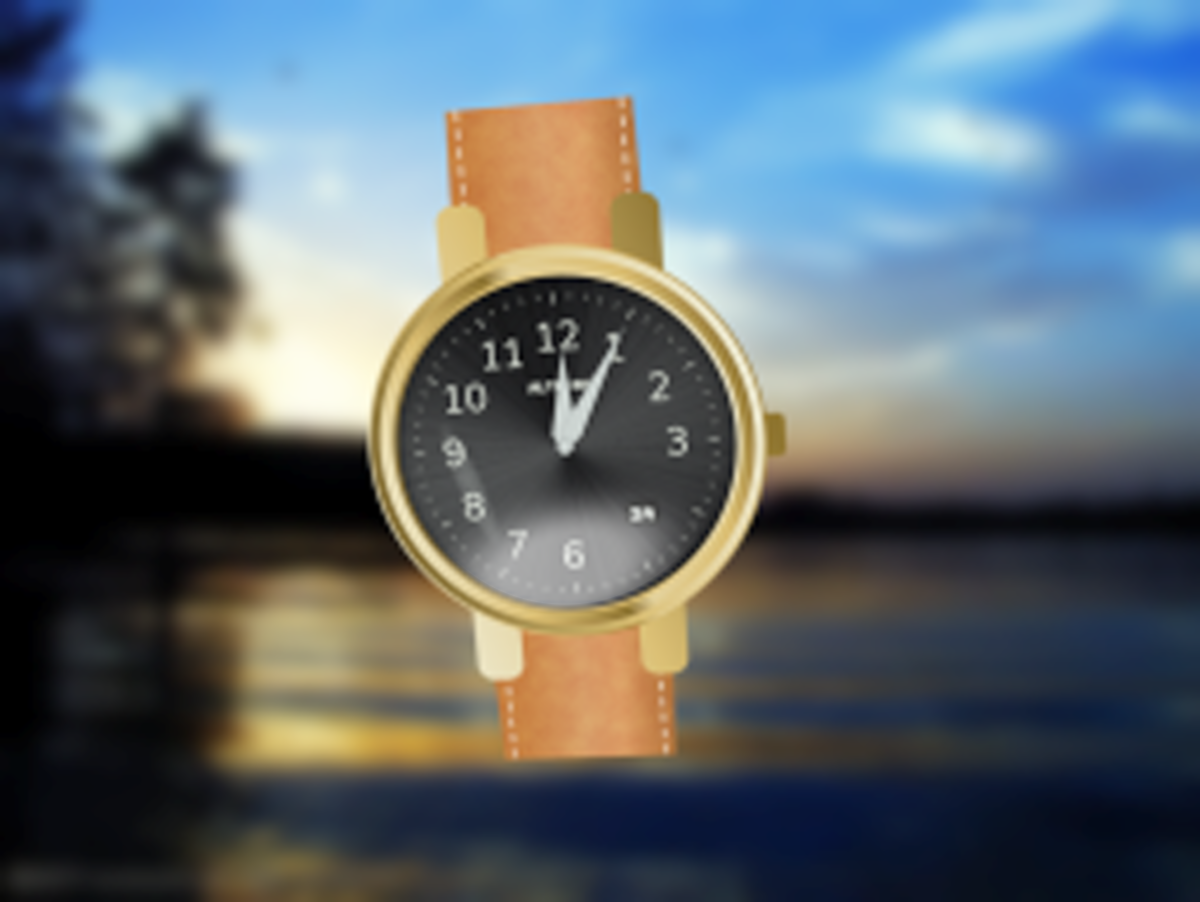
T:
12:05
